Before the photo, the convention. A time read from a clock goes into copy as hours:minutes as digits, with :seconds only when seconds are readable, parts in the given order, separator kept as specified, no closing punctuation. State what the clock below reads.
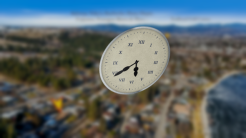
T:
5:39
